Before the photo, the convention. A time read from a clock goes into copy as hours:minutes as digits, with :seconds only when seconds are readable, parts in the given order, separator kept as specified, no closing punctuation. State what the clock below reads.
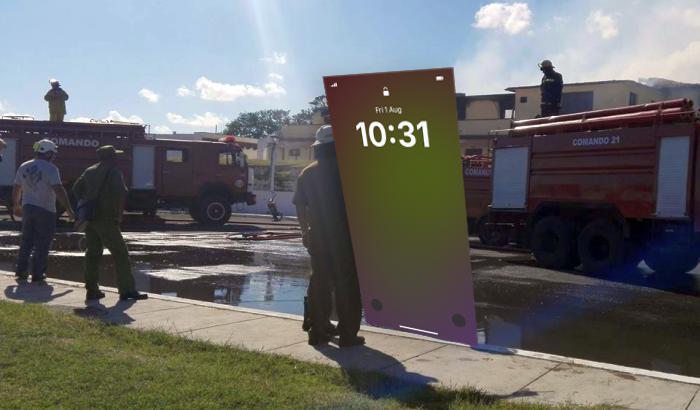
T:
10:31
